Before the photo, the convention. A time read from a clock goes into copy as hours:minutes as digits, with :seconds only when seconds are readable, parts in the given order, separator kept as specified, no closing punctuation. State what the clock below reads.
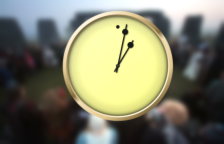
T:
1:02
